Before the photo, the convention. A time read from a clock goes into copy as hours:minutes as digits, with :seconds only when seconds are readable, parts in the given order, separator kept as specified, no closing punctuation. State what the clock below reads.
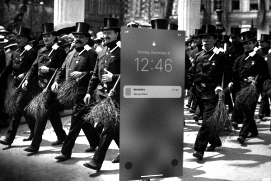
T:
12:46
